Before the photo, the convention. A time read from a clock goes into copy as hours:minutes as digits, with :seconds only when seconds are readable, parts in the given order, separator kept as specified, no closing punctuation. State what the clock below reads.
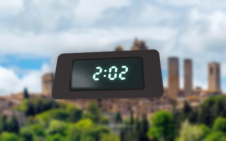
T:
2:02
